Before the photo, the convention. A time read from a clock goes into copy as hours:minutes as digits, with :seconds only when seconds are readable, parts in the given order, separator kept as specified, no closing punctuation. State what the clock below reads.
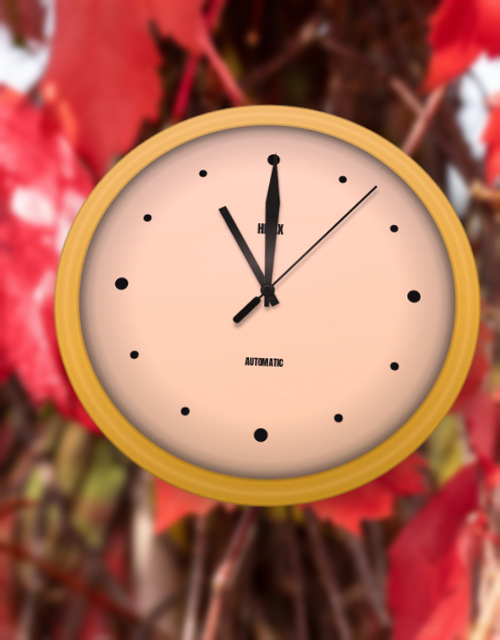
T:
11:00:07
